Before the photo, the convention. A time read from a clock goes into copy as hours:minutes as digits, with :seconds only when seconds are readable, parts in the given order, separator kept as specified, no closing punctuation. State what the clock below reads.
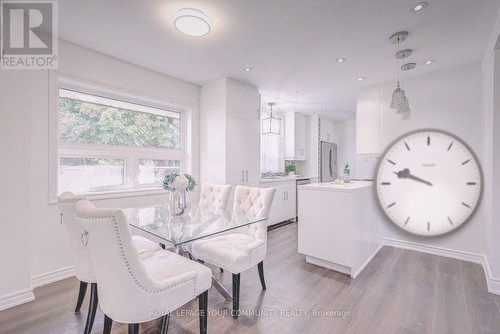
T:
9:48
